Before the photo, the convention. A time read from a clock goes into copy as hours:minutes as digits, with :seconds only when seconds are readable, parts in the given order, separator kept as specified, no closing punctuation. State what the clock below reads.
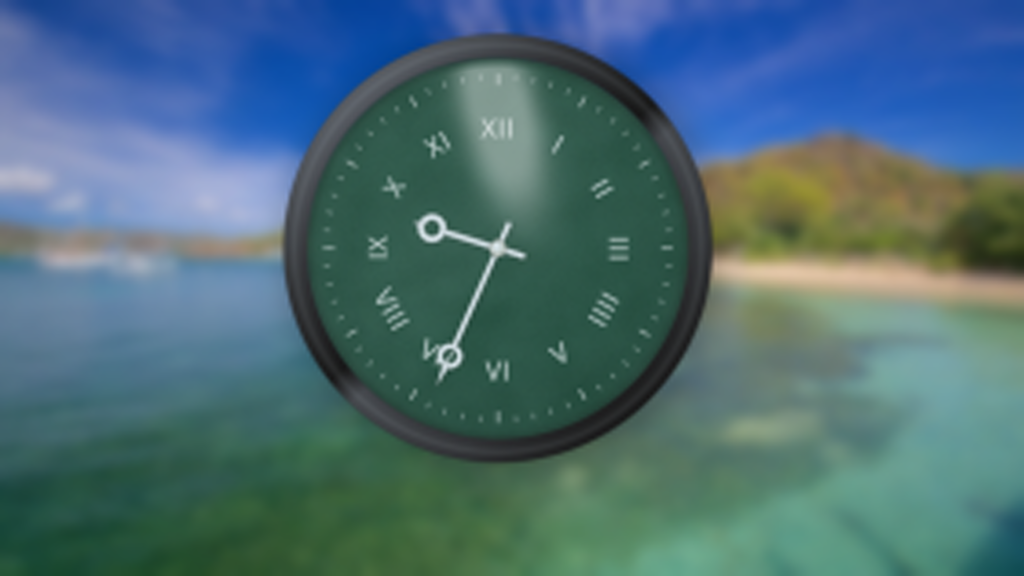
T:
9:34
